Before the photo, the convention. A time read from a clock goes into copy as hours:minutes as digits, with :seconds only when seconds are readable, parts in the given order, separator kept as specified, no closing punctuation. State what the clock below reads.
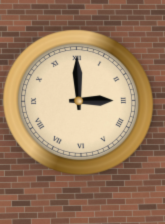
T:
3:00
